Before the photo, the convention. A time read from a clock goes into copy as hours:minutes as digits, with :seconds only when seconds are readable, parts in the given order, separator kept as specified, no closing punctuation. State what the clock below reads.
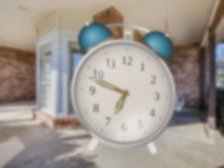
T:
6:48
